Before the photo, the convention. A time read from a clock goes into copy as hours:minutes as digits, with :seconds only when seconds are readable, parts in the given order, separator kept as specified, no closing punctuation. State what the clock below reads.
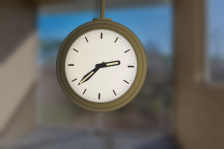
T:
2:38
